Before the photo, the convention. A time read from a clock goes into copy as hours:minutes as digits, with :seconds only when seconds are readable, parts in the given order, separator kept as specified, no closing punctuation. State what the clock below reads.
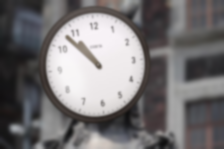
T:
10:53
